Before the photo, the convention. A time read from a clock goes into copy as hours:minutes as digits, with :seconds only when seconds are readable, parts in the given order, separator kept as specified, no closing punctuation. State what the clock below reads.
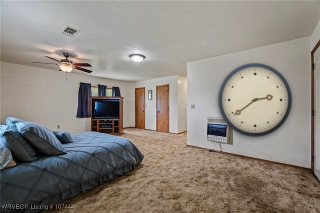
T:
2:39
